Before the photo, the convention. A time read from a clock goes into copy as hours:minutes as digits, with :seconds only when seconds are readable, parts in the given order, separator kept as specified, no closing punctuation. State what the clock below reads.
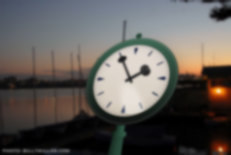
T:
1:55
